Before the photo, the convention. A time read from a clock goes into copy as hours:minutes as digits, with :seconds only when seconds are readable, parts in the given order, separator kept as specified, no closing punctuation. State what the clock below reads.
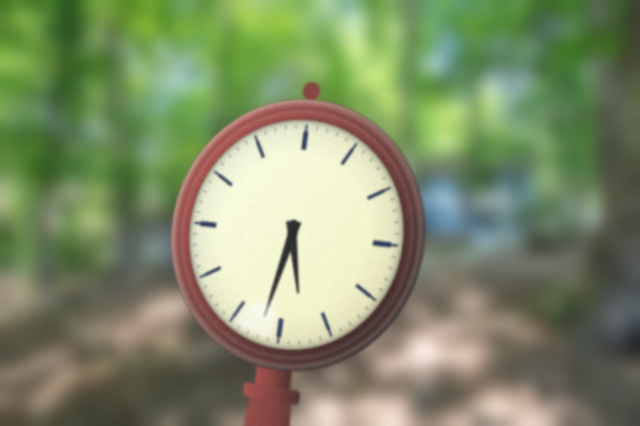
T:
5:32
